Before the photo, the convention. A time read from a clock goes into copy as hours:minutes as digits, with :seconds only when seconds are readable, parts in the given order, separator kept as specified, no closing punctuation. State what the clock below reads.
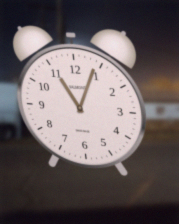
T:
11:04
